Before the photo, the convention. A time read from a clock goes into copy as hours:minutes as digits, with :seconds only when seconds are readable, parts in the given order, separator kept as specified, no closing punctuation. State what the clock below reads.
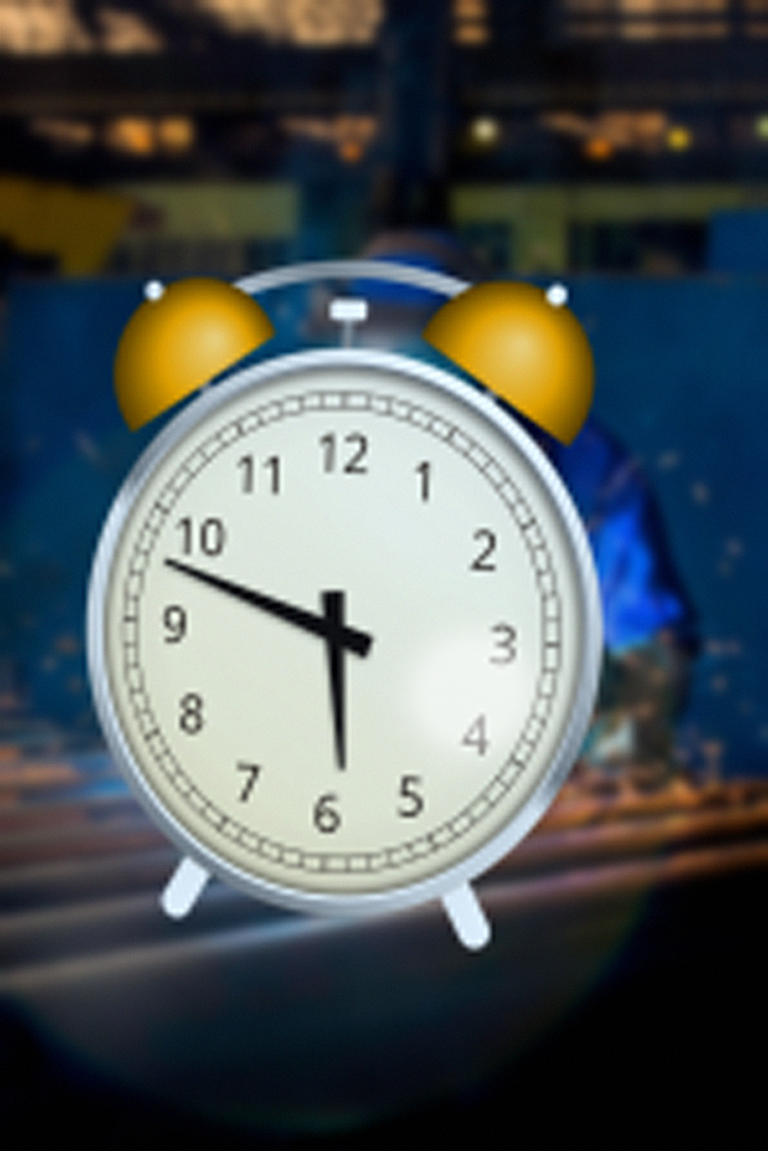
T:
5:48
